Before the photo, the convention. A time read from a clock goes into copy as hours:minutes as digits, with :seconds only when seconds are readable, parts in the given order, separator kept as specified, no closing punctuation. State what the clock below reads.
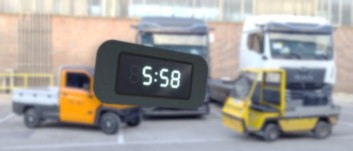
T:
5:58
